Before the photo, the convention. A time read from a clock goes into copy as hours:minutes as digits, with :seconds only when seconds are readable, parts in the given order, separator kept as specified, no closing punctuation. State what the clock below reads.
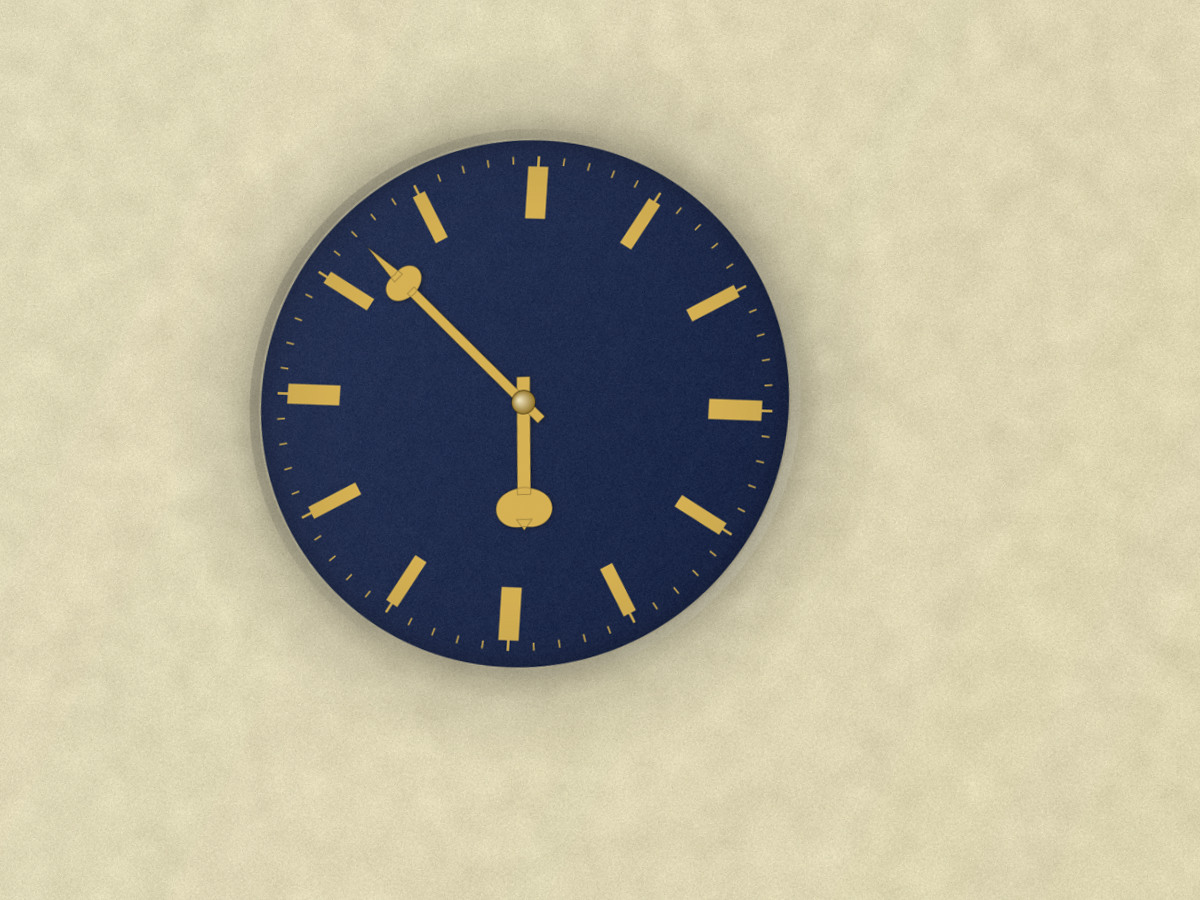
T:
5:52
